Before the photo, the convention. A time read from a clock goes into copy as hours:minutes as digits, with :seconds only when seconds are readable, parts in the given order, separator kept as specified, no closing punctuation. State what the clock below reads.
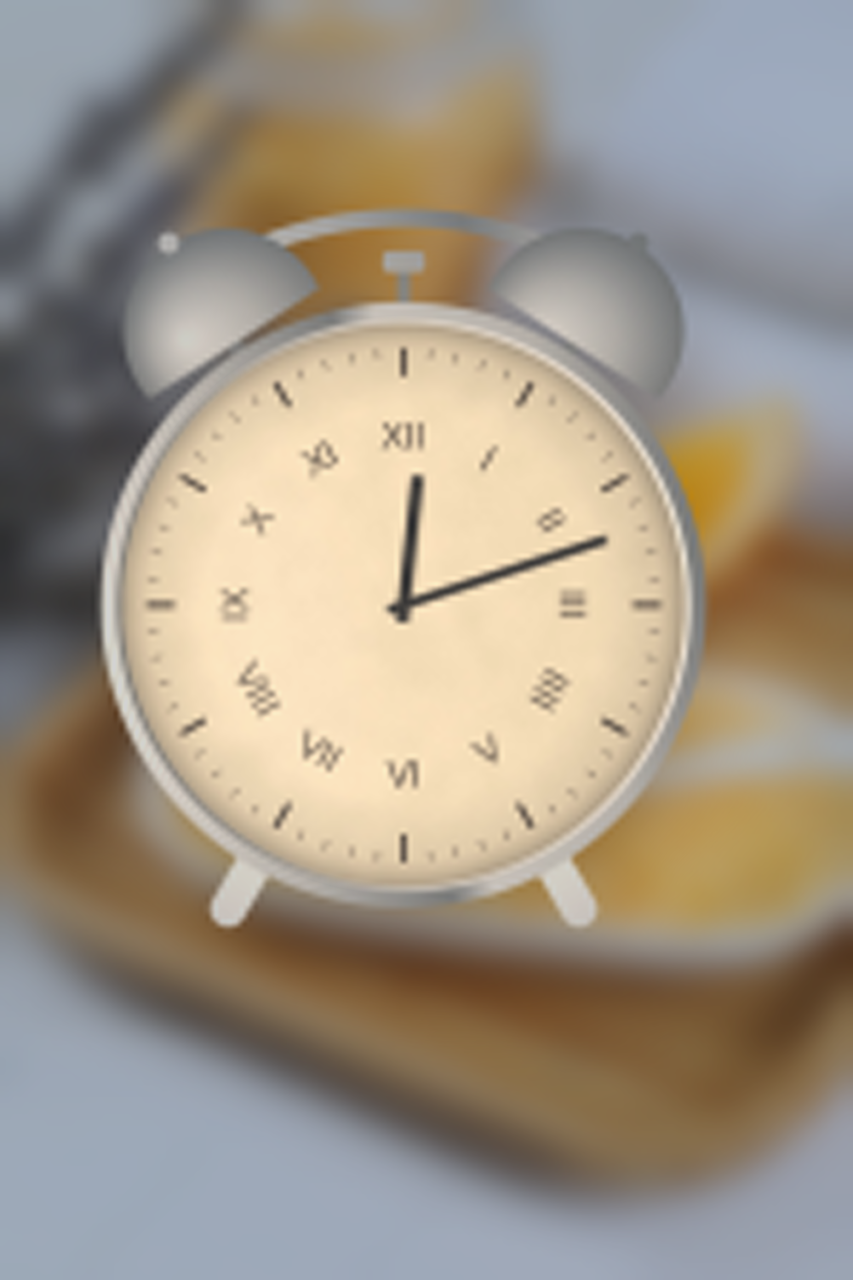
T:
12:12
